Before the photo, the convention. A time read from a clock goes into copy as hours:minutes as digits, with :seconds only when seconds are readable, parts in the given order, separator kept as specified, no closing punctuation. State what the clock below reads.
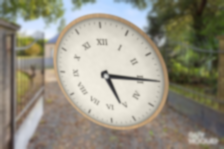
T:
5:15
